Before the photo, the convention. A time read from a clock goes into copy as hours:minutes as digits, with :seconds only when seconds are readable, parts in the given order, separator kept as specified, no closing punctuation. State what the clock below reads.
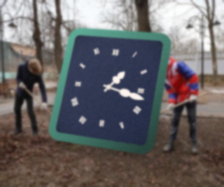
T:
1:17
